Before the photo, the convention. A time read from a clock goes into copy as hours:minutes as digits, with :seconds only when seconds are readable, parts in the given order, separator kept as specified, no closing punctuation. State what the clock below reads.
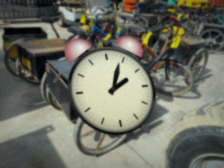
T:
2:04
